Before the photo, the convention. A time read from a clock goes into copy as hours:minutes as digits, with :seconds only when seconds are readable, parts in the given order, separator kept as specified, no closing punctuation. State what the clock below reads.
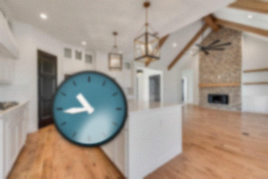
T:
10:44
